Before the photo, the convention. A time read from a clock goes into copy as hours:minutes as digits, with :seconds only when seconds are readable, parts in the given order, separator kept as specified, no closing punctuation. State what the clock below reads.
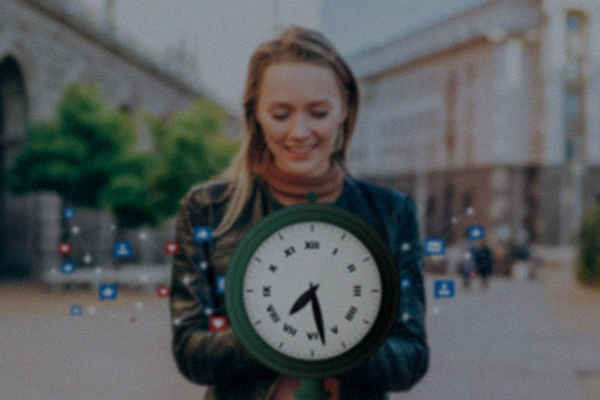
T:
7:28
